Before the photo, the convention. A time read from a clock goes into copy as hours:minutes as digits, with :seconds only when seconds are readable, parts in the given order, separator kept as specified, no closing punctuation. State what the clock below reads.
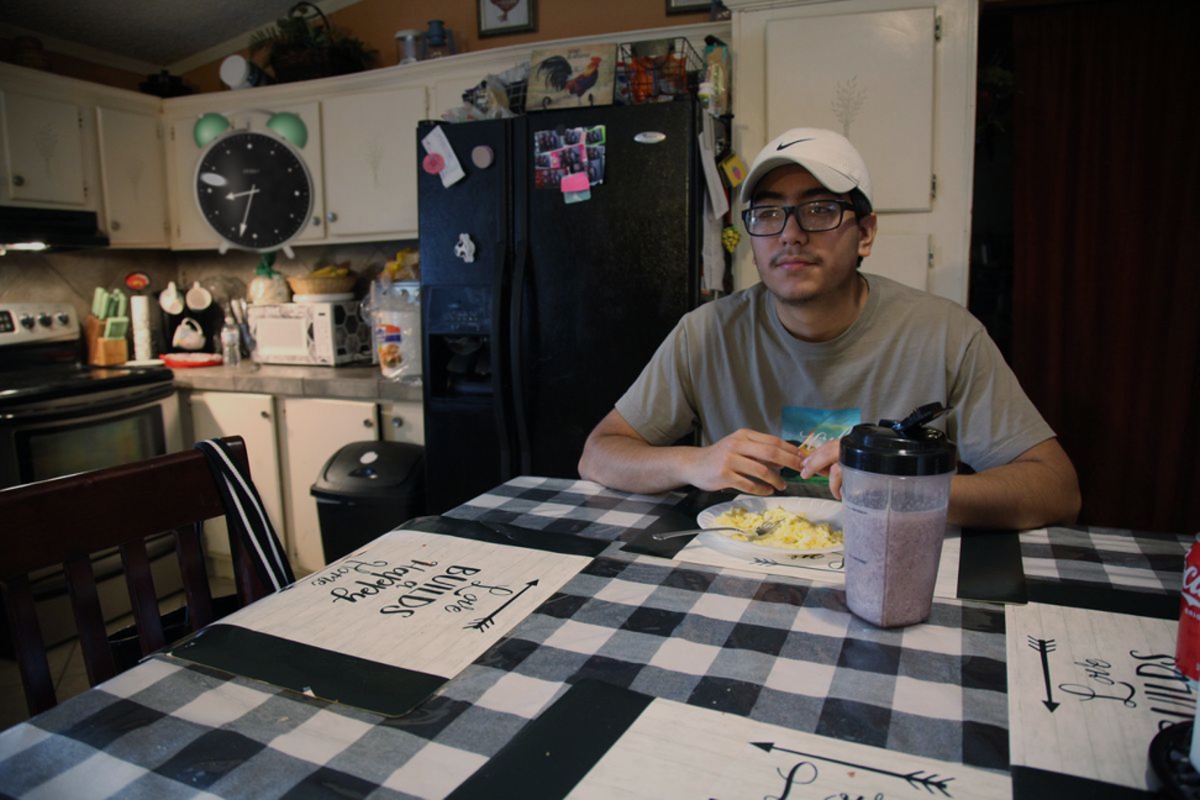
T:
8:33
